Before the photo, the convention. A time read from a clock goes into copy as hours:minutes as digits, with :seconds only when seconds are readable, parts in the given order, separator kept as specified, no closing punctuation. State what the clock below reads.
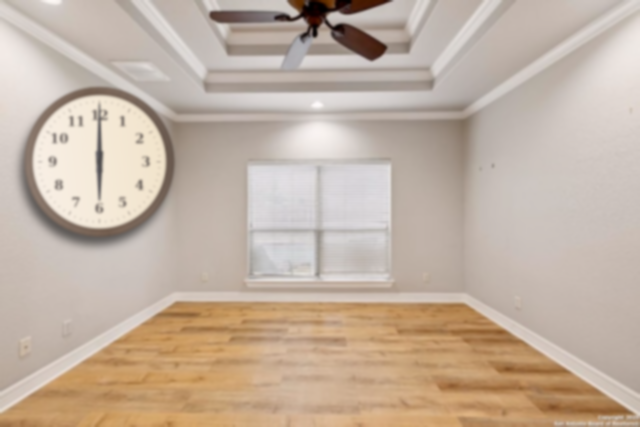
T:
6:00
